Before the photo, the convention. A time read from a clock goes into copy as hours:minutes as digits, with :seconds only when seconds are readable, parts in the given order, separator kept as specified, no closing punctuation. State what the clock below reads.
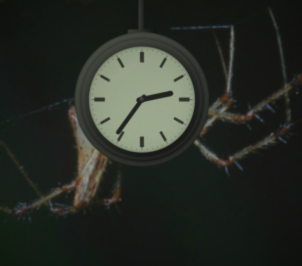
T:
2:36
